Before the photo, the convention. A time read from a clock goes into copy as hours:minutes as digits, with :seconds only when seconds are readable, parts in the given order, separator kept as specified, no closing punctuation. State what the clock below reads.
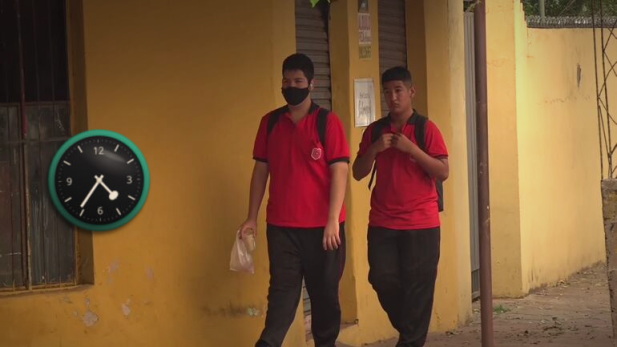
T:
4:36
